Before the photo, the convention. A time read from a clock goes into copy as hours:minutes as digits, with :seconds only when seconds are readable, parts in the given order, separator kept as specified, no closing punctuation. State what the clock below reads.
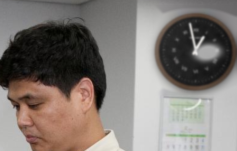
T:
12:58
